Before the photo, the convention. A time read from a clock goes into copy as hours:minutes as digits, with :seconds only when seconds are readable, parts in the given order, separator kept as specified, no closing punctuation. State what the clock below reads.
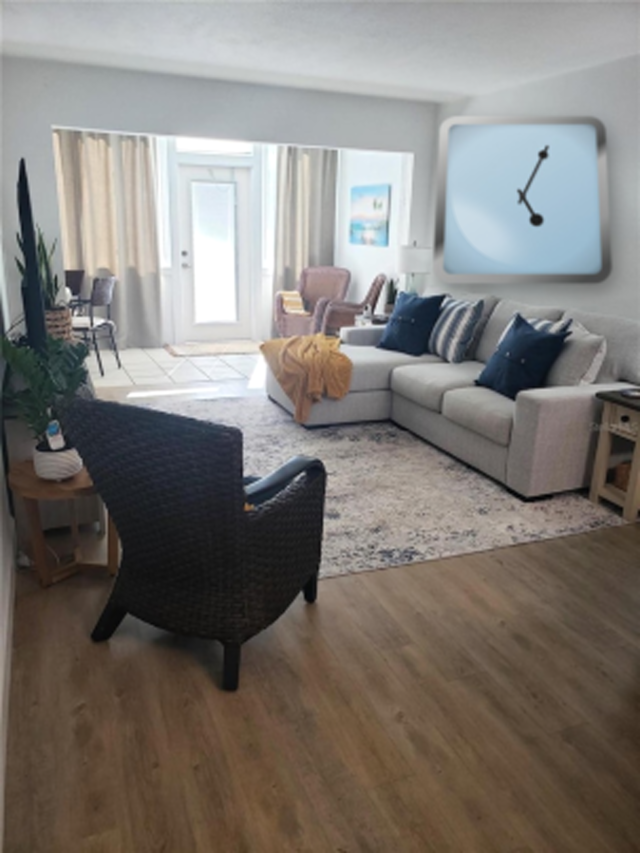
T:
5:04
